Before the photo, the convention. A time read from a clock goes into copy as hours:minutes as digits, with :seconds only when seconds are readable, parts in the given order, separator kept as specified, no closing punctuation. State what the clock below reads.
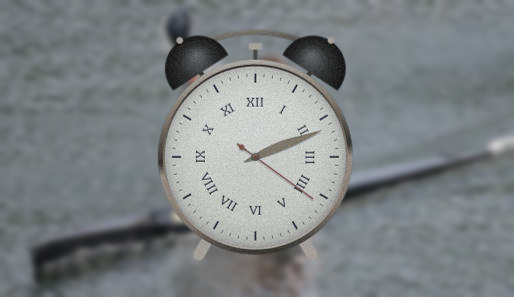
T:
2:11:21
